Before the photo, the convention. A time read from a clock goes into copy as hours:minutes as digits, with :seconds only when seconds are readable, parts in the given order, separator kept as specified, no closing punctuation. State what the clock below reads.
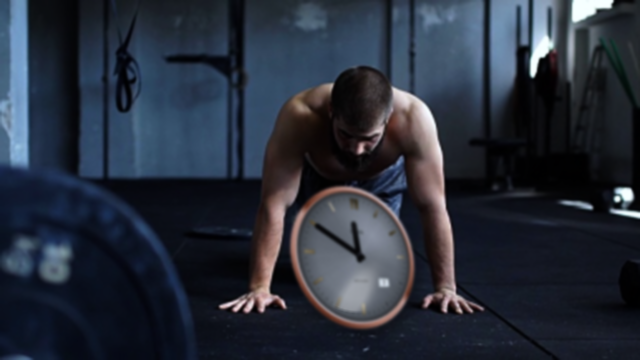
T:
11:50
